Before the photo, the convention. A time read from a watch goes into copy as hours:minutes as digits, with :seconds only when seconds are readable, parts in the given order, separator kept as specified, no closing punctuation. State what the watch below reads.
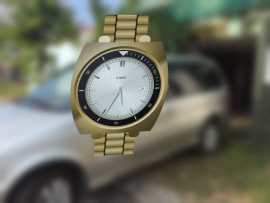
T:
5:34
